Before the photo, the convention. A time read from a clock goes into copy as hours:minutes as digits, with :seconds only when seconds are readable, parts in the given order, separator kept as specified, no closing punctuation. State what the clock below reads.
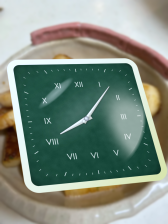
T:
8:07
